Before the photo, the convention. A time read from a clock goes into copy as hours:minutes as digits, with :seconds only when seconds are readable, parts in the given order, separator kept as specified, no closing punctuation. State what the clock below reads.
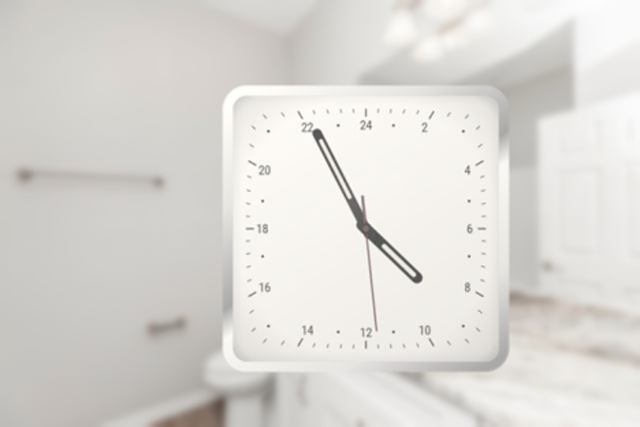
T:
8:55:29
